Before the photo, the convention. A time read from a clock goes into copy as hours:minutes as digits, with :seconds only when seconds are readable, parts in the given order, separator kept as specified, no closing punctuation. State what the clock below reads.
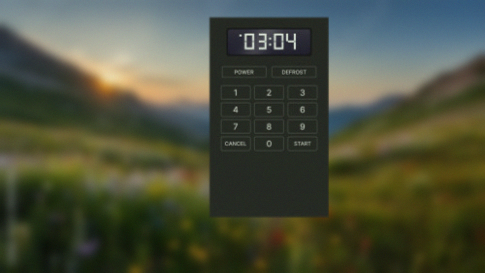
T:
3:04
